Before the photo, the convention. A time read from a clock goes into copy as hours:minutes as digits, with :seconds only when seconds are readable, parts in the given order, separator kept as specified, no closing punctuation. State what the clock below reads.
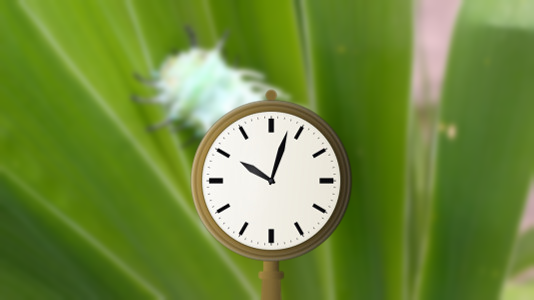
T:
10:03
